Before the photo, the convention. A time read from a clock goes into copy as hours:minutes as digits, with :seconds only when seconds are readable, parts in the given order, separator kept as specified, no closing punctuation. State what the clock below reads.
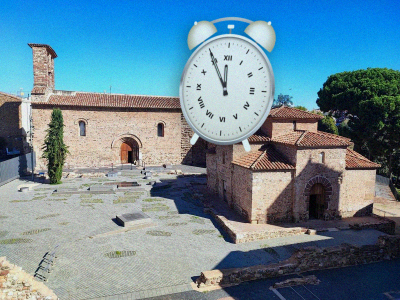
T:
11:55
